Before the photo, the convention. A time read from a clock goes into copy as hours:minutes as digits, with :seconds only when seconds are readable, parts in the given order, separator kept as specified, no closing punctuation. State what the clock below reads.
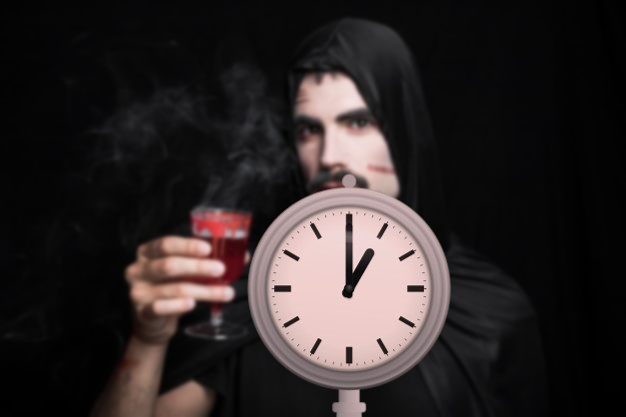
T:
1:00
